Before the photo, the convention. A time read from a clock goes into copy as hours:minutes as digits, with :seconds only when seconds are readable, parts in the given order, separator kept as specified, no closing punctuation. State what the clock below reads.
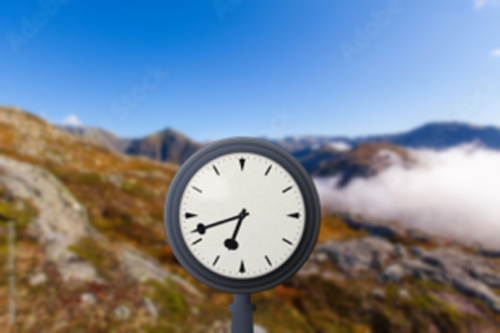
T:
6:42
